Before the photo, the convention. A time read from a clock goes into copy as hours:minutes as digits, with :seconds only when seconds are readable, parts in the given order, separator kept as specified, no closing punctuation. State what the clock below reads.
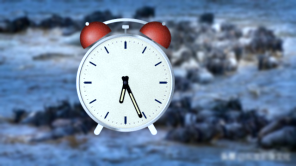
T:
6:26
